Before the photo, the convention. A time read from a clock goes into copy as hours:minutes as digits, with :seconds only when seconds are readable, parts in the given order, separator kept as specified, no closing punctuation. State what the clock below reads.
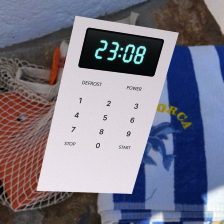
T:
23:08
